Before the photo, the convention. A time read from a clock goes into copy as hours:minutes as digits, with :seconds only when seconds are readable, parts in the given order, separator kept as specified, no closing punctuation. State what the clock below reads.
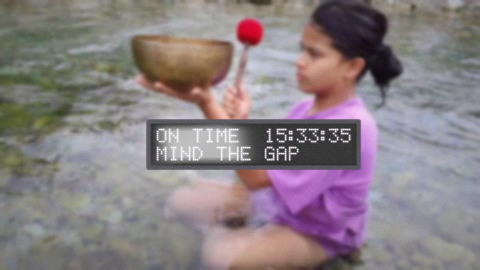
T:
15:33:35
